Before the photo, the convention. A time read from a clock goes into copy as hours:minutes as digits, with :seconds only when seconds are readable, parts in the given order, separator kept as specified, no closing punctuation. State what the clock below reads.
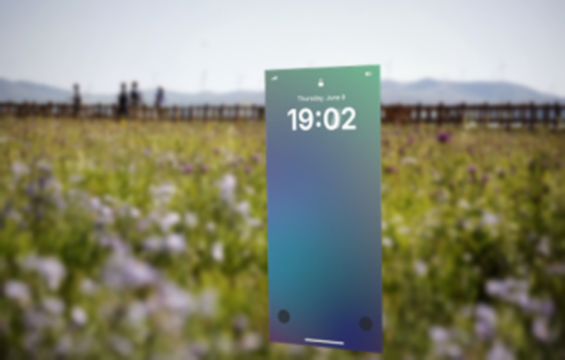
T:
19:02
